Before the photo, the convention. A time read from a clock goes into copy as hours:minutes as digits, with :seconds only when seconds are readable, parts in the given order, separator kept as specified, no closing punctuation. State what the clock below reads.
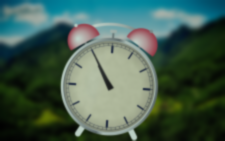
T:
10:55
